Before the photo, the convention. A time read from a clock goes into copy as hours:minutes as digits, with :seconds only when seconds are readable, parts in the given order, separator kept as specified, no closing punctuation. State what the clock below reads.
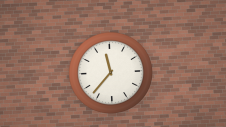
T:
11:37
